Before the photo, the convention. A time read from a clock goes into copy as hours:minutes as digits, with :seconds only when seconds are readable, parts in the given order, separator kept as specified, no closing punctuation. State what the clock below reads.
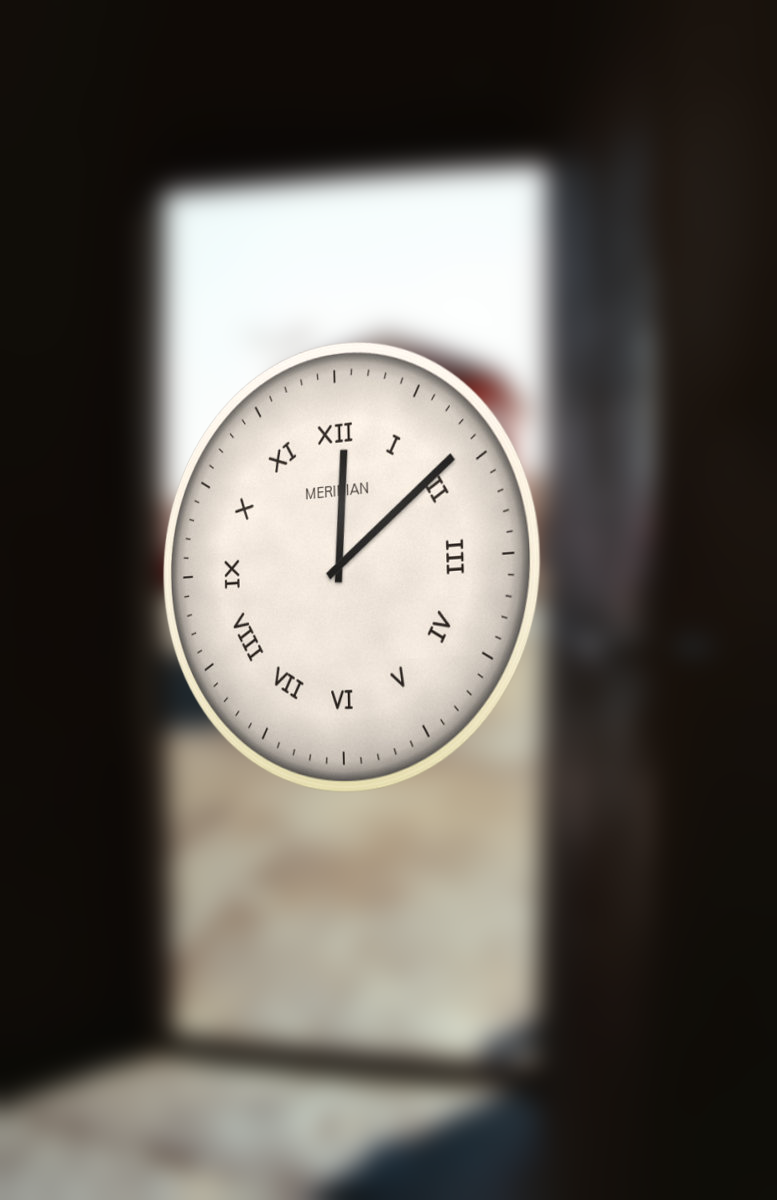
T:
12:09
